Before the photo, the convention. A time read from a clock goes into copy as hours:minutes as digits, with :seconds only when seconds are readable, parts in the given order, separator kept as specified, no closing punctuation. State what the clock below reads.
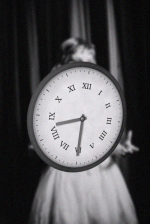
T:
8:30
